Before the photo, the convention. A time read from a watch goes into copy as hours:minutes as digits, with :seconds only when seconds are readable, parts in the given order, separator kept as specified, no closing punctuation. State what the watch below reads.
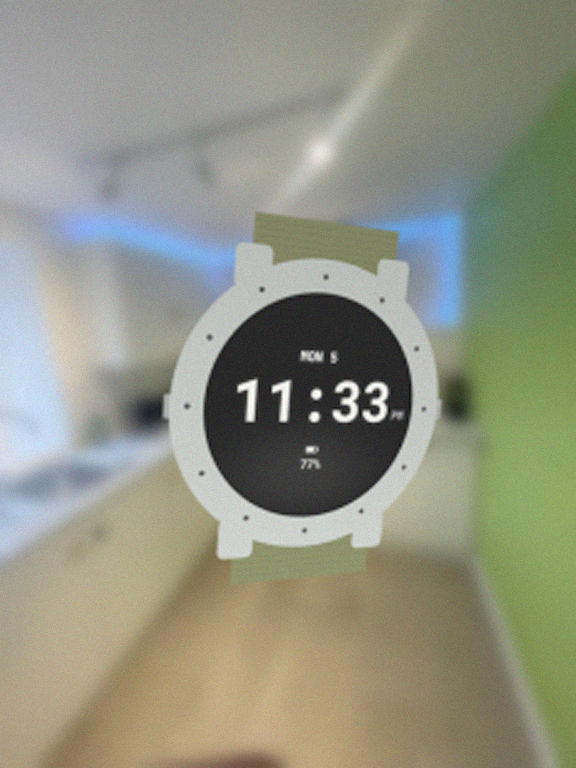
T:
11:33
